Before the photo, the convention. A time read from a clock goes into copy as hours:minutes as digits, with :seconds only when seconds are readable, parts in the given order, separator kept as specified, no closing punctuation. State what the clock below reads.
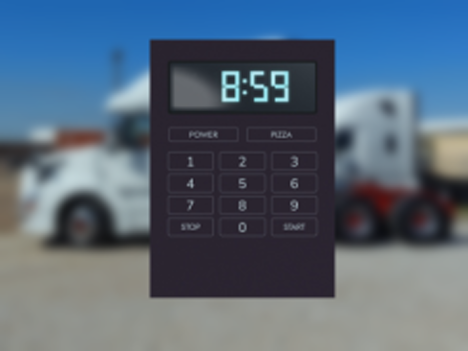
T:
8:59
